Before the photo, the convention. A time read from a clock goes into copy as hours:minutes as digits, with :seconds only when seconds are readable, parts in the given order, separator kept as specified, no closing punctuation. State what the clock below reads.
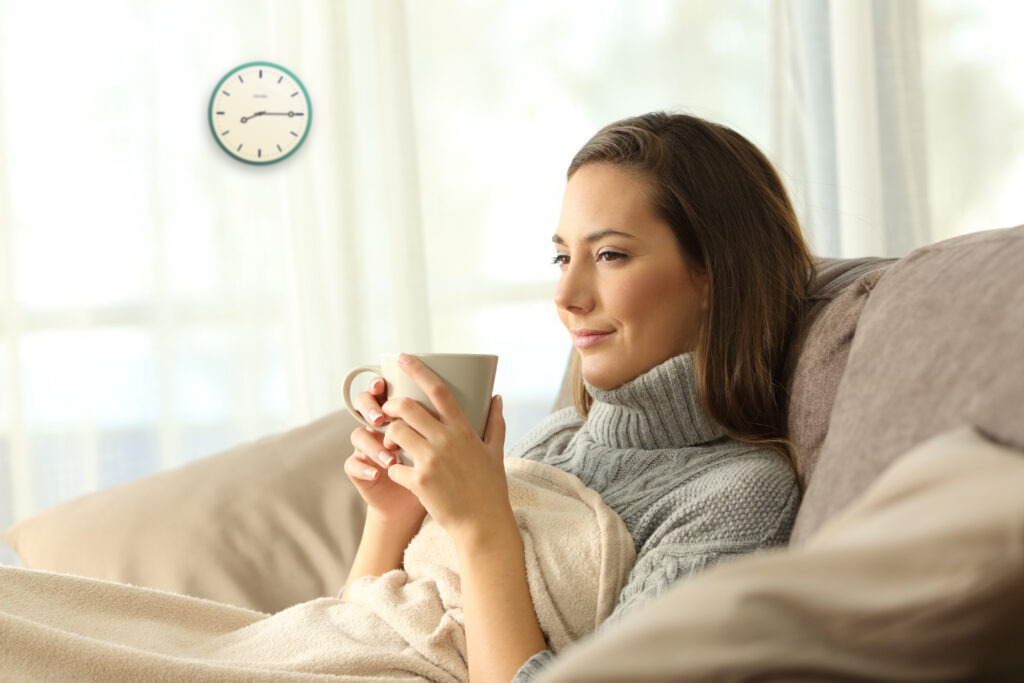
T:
8:15
